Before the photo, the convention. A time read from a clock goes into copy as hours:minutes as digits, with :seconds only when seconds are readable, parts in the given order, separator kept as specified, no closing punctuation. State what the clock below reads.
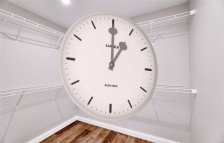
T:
1:00
